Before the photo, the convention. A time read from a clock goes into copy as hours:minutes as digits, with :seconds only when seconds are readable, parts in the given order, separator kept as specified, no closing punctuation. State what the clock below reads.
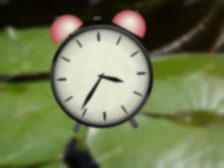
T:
3:36
